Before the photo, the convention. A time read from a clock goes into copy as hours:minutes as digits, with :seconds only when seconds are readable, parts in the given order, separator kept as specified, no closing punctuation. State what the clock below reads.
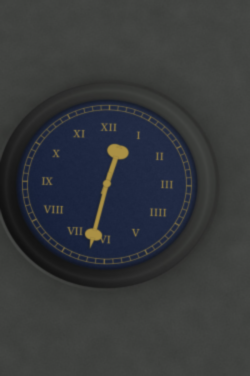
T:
12:32
